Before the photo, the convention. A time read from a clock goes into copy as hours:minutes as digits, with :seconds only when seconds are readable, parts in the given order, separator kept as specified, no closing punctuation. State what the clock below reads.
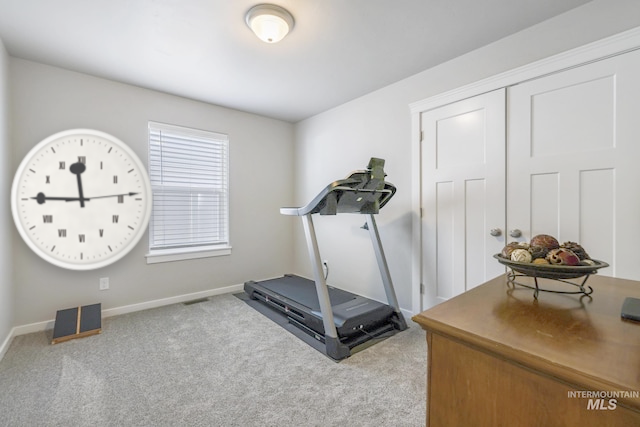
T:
11:45:14
